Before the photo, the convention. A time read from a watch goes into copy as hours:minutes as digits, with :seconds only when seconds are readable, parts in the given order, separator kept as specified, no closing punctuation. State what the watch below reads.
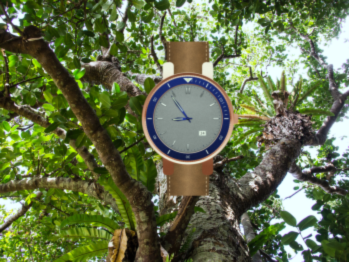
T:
8:54
